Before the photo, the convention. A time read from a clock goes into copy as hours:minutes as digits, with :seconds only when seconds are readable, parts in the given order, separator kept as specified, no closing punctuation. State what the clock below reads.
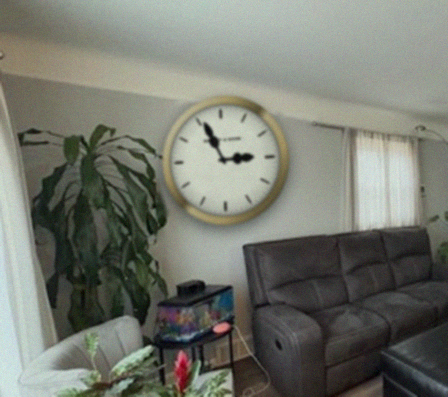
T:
2:56
